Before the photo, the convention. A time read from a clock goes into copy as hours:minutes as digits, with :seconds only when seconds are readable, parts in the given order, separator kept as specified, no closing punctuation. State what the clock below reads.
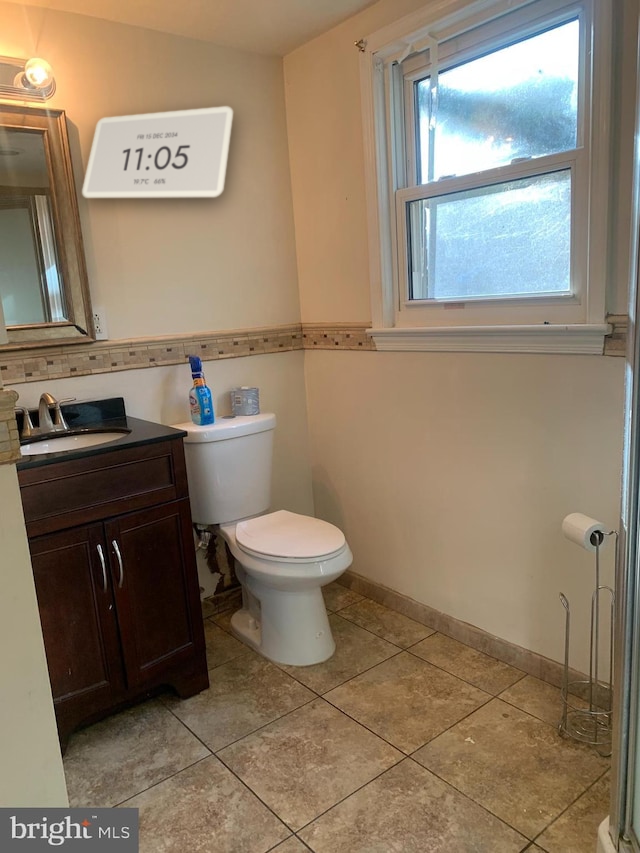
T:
11:05
